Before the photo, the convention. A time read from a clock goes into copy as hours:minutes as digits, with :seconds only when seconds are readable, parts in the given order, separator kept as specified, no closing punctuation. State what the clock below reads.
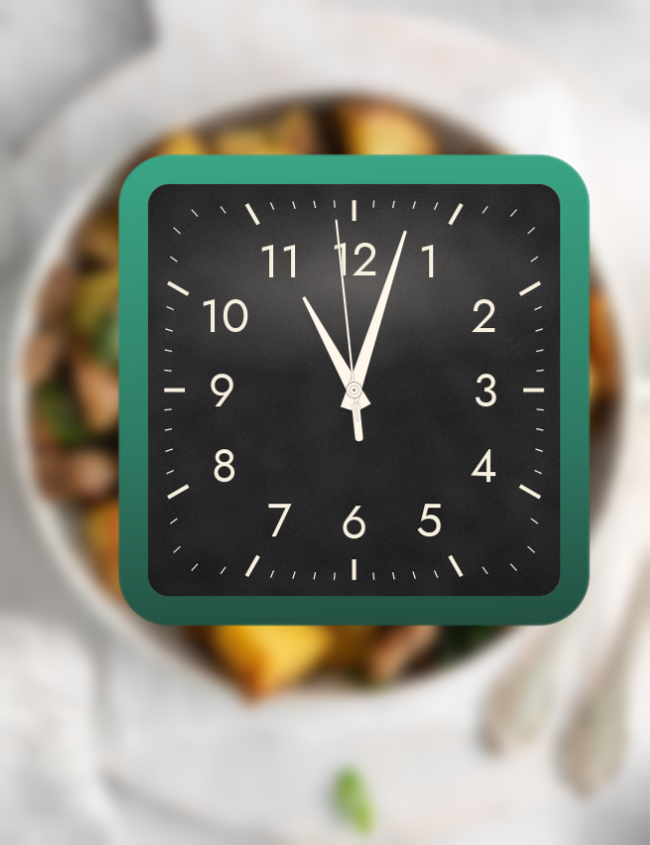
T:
11:02:59
